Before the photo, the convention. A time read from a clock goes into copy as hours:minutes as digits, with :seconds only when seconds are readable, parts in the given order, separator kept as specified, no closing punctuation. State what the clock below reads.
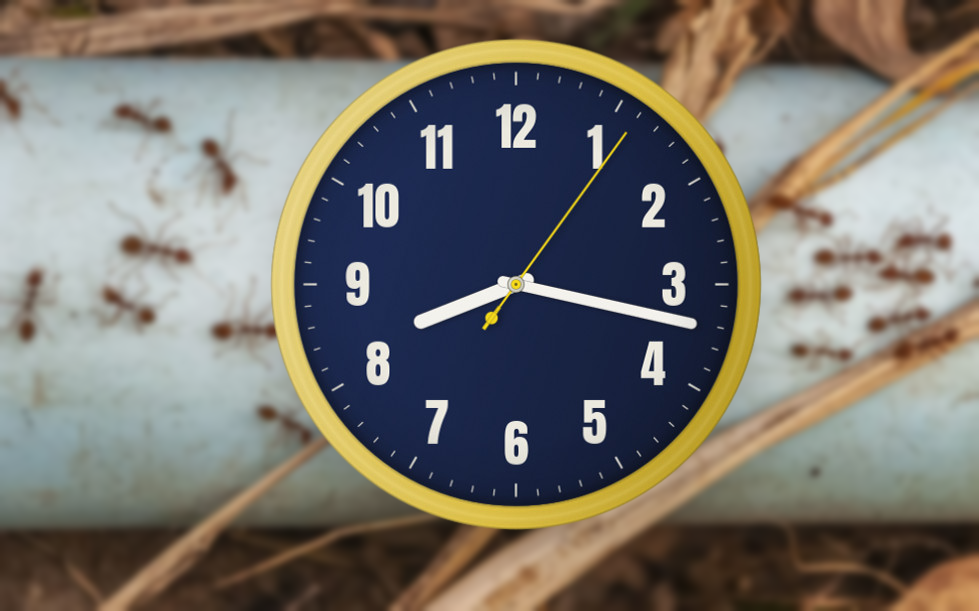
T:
8:17:06
